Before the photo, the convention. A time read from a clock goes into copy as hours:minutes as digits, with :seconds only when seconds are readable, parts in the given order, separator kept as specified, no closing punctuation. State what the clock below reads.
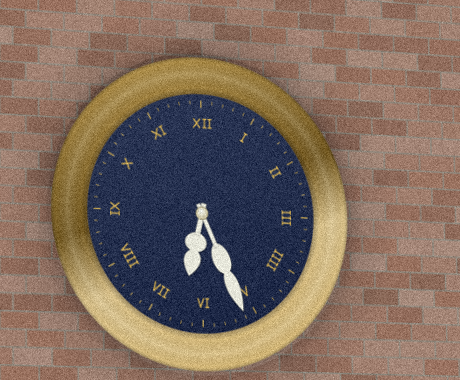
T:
6:26
